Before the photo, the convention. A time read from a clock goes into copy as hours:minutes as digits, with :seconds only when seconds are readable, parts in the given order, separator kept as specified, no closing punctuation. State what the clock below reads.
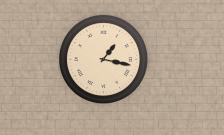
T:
1:17
